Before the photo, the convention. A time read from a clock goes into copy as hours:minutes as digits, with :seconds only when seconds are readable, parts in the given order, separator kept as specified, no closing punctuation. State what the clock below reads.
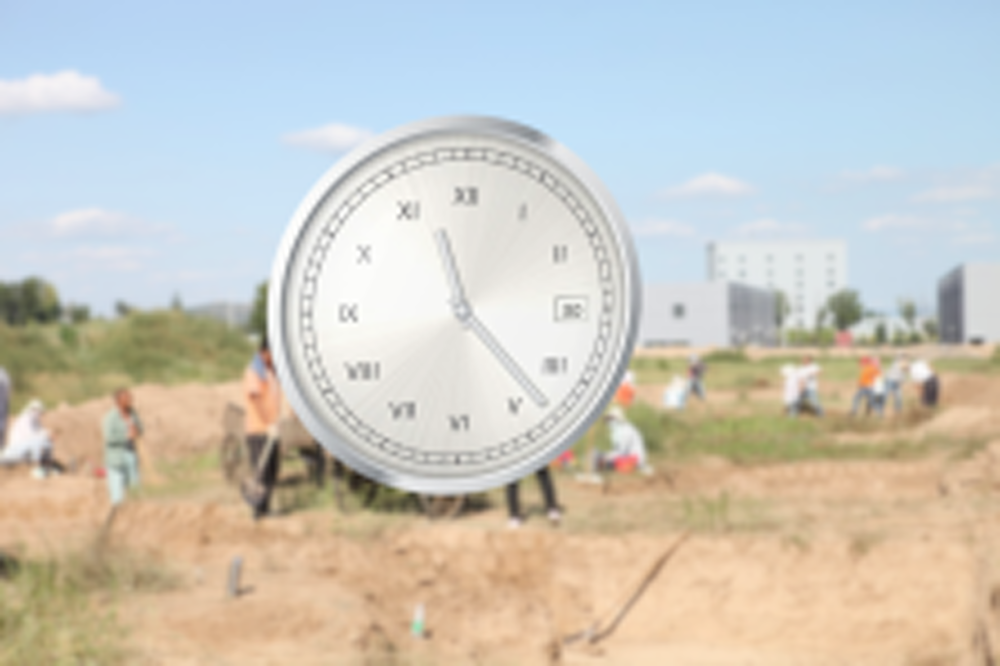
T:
11:23
